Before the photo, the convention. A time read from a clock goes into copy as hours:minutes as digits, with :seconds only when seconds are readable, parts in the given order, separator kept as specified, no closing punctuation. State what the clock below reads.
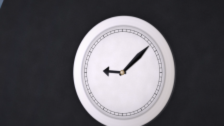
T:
9:08
